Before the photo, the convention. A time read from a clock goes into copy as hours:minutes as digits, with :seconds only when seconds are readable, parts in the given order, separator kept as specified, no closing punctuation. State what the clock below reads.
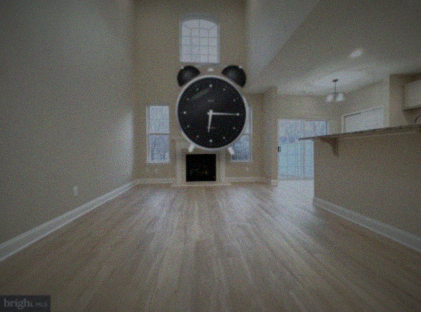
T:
6:15
